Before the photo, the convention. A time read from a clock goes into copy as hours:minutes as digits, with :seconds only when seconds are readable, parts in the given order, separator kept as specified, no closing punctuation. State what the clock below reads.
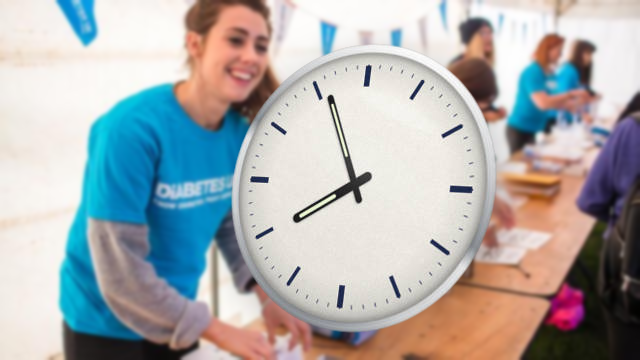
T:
7:56
